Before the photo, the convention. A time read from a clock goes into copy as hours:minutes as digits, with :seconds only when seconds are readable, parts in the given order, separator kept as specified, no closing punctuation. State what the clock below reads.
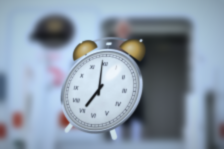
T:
6:59
